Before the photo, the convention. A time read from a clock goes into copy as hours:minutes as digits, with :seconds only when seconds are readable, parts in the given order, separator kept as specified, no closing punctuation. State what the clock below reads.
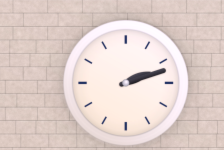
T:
2:12
